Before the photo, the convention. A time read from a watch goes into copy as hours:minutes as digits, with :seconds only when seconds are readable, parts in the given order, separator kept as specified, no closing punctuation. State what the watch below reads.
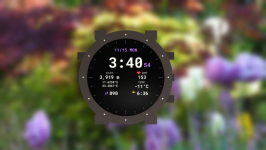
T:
3:40
